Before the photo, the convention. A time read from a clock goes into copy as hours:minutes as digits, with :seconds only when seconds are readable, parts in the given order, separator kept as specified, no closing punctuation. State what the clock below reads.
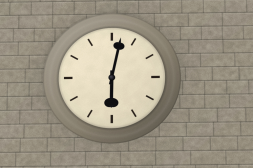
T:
6:02
